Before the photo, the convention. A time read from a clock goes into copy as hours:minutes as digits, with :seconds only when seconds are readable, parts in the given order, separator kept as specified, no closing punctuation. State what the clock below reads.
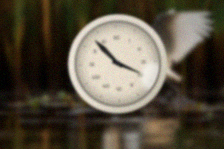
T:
3:53
